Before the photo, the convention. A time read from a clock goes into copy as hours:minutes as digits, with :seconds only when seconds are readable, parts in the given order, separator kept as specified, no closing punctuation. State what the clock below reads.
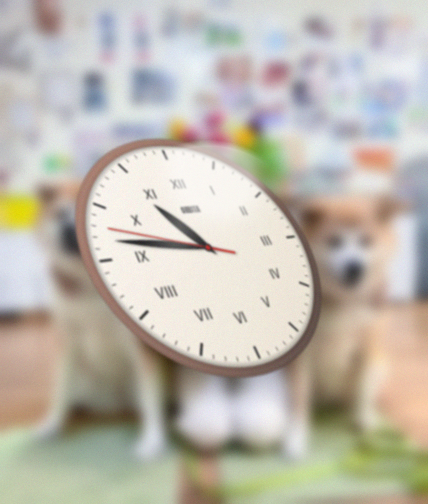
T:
10:46:48
